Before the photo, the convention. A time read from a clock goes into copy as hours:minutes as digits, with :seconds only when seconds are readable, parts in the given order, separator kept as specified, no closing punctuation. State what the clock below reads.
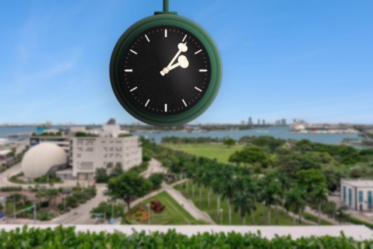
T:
2:06
